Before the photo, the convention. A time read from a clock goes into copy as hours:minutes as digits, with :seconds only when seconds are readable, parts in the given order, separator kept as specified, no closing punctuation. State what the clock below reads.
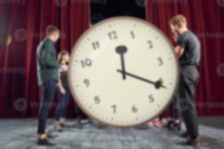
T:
12:21
